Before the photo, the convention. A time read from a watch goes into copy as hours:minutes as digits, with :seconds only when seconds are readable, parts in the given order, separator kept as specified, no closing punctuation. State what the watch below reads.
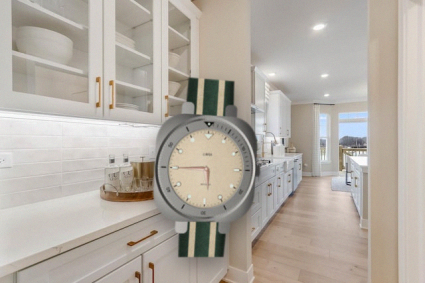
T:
5:45
